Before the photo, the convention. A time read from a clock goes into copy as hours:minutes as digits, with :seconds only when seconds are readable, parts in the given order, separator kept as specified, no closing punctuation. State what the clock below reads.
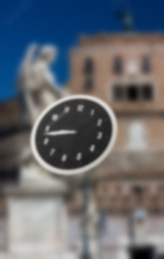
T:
8:43
